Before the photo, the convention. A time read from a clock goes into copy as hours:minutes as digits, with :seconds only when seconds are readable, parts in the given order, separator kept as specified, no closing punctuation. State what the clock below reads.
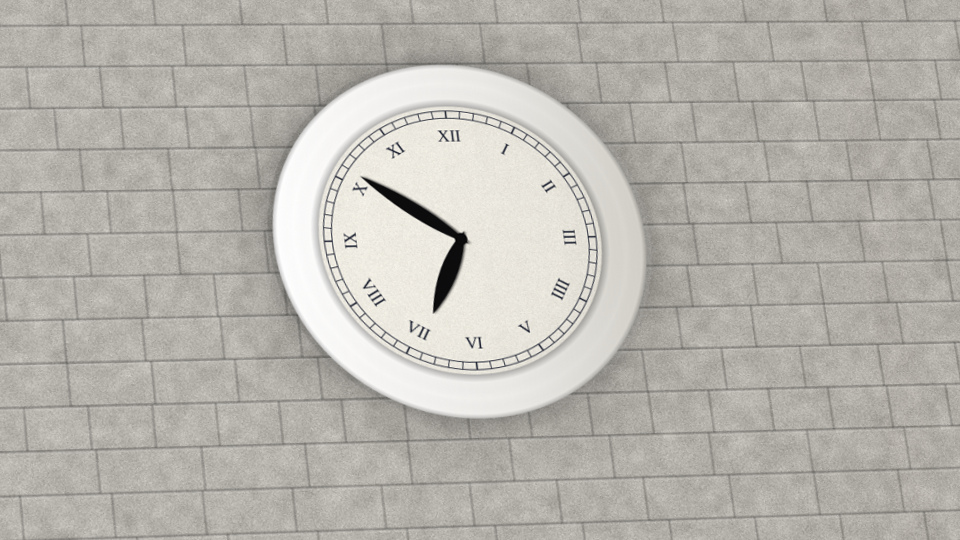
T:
6:51
